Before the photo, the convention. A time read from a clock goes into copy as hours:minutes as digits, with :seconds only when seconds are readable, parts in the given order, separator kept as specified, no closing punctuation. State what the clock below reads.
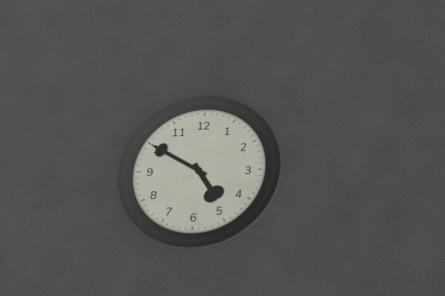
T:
4:50
